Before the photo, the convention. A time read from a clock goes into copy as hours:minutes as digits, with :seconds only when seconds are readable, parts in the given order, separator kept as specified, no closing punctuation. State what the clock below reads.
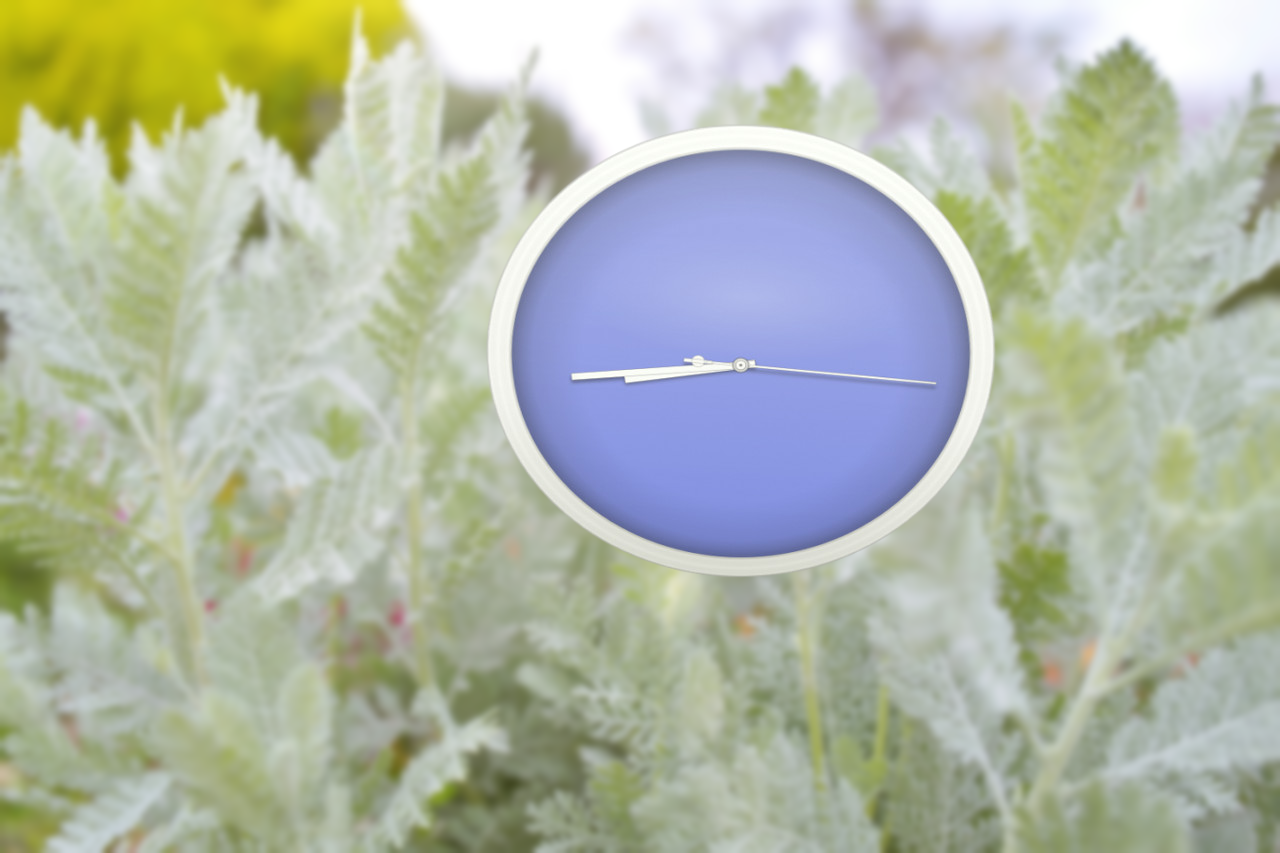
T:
8:44:16
